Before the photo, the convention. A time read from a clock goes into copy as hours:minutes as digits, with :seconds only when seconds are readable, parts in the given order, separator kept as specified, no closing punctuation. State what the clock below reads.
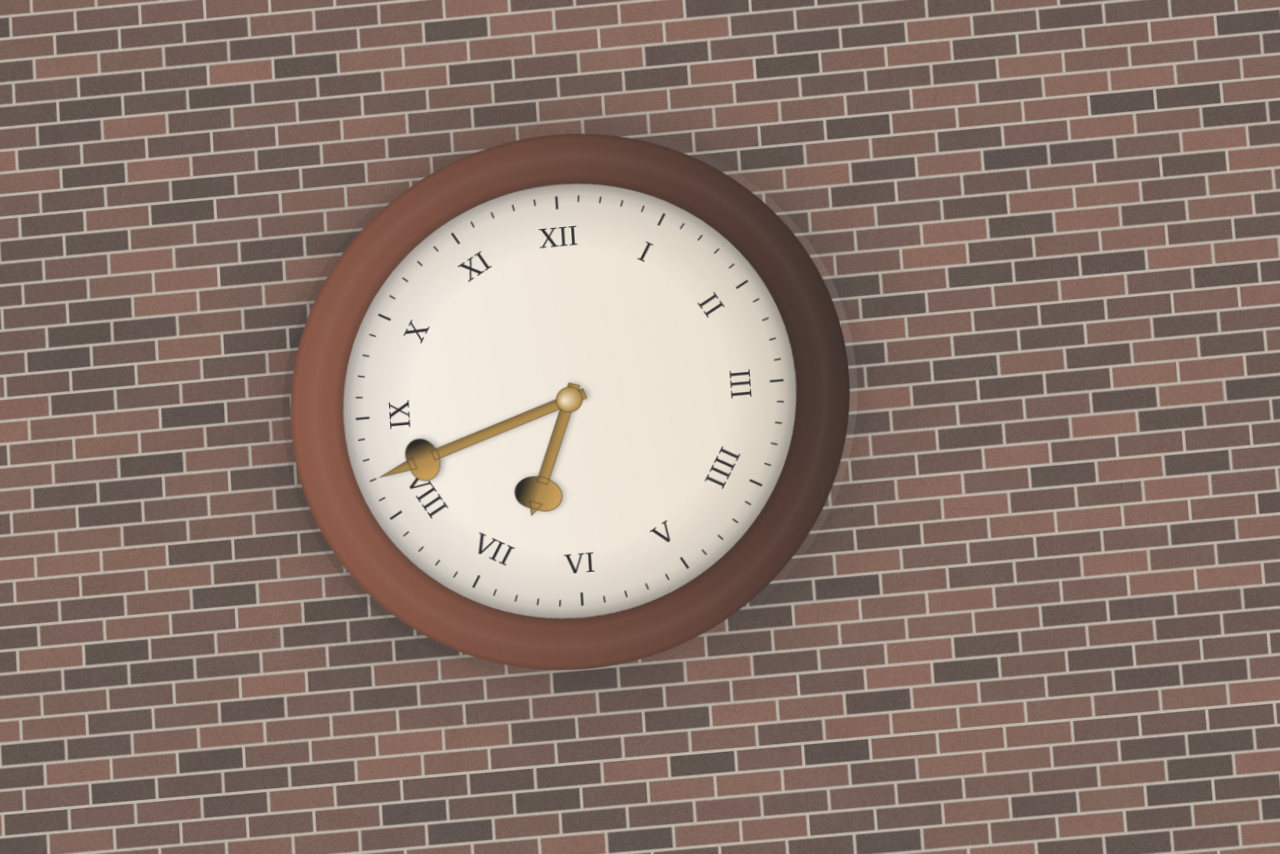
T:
6:42
